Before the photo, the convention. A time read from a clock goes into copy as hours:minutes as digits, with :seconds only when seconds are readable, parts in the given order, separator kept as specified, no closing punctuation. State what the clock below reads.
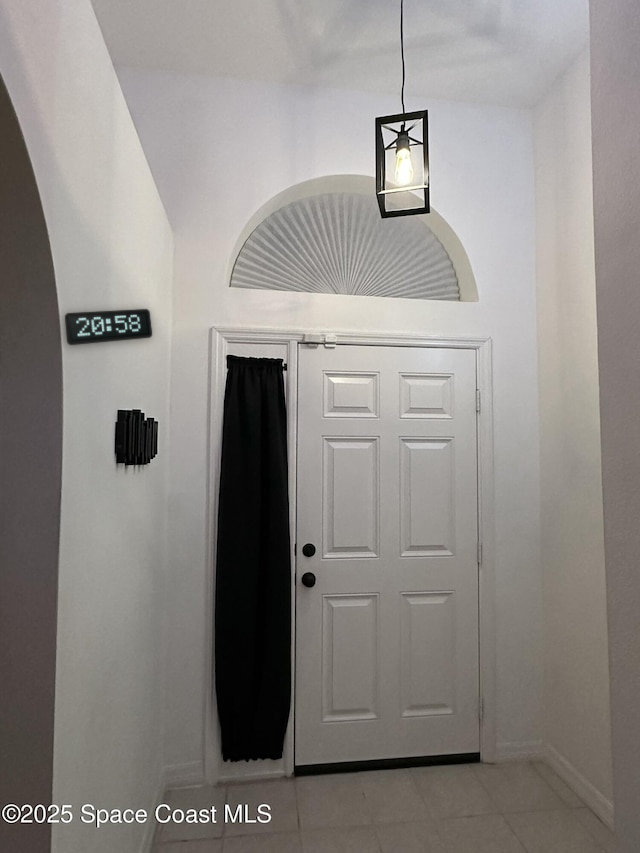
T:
20:58
